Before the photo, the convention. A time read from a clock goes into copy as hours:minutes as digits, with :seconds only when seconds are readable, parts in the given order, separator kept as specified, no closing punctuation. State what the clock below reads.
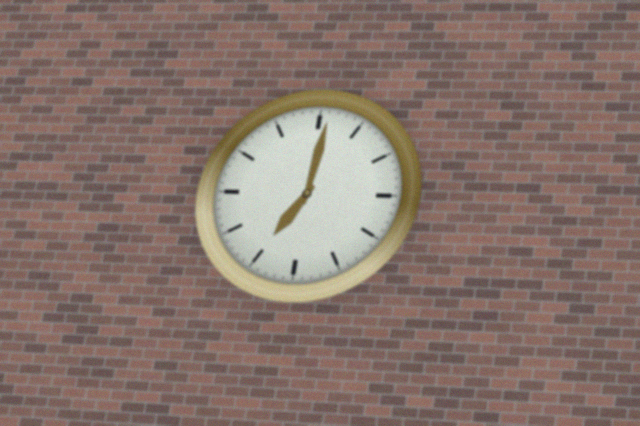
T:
7:01
